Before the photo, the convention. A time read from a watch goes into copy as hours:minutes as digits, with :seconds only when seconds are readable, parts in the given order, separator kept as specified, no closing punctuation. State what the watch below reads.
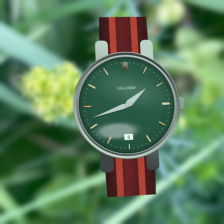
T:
1:42
